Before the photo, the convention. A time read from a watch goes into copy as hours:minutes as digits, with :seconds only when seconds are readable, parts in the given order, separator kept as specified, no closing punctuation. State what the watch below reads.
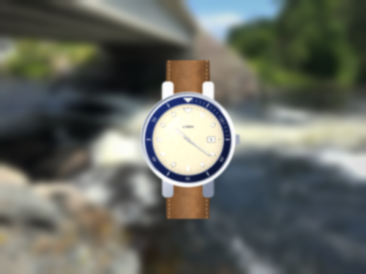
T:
10:21
